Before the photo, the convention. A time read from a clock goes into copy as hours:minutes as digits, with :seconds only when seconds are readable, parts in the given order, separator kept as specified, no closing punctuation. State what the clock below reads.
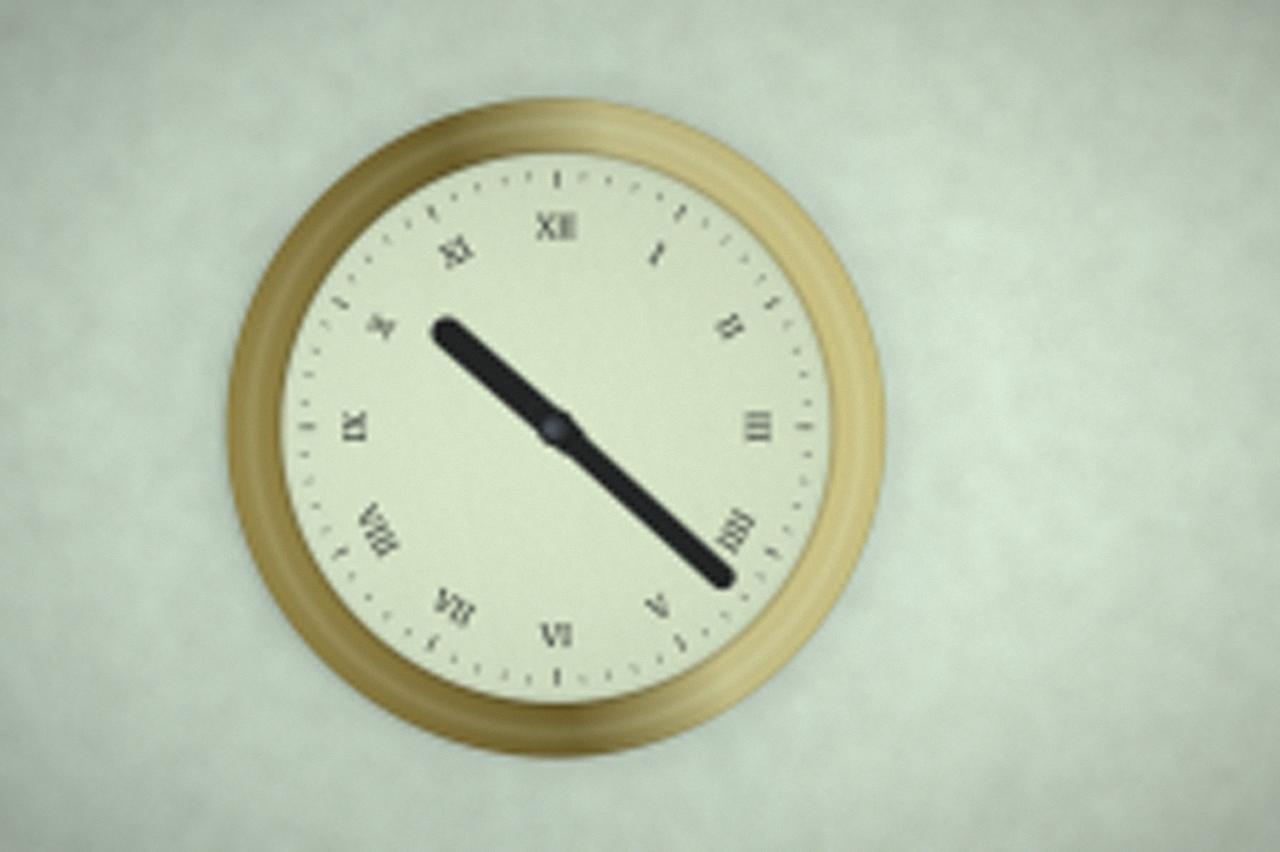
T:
10:22
